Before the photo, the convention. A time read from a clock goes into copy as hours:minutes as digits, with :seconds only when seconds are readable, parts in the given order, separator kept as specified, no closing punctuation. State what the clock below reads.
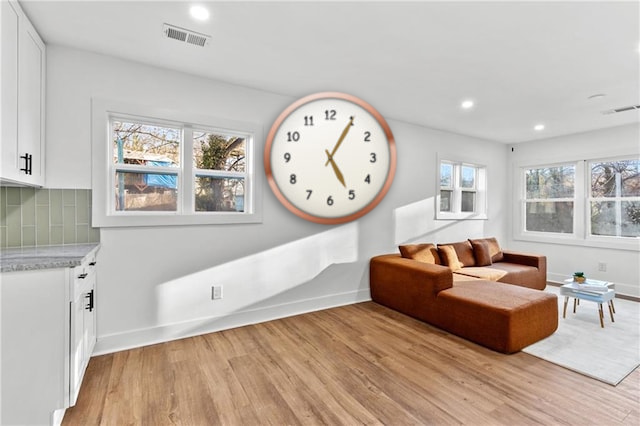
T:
5:05
